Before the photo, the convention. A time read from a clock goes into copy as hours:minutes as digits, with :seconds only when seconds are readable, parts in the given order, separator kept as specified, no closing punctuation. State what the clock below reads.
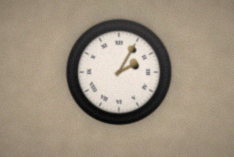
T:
2:05
